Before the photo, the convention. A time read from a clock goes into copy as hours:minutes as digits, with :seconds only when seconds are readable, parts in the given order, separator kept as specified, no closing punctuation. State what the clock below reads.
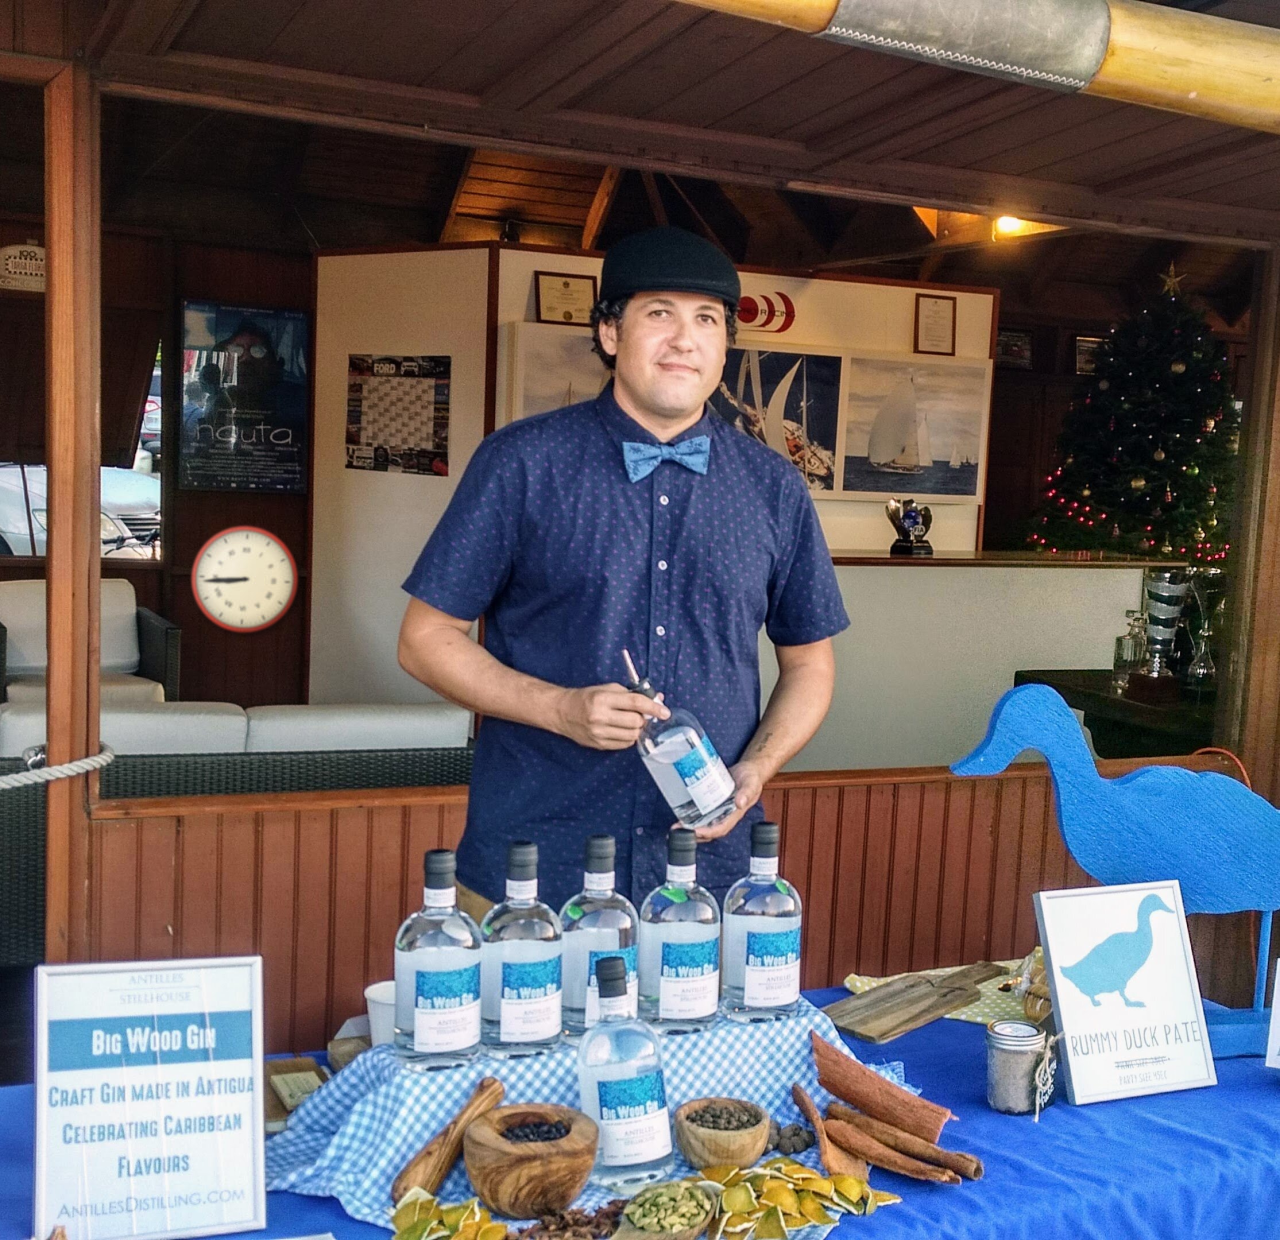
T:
8:44
